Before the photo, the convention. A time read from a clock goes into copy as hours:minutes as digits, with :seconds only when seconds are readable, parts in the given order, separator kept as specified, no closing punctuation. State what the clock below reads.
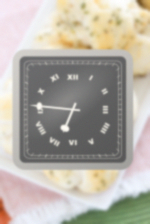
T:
6:46
